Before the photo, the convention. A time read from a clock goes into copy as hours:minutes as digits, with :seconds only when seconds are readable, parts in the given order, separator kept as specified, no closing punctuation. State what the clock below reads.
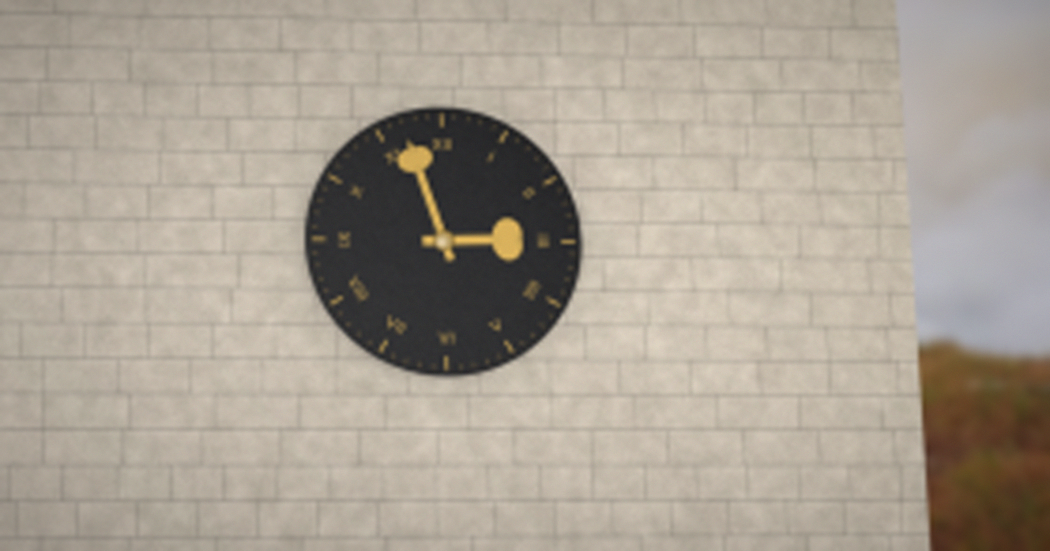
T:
2:57
